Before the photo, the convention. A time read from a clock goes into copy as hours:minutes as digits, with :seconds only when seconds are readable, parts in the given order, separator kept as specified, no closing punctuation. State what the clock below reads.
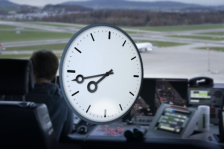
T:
7:43
